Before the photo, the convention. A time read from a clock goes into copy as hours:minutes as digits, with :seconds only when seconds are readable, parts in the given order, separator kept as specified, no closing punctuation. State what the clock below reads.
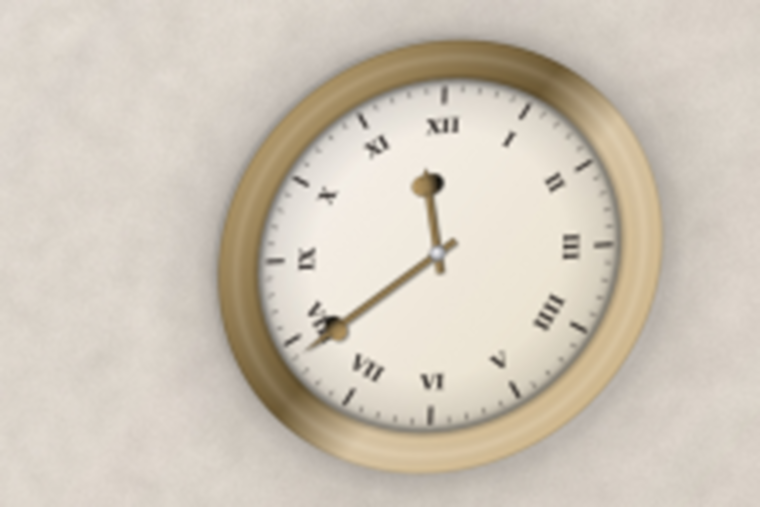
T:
11:39
